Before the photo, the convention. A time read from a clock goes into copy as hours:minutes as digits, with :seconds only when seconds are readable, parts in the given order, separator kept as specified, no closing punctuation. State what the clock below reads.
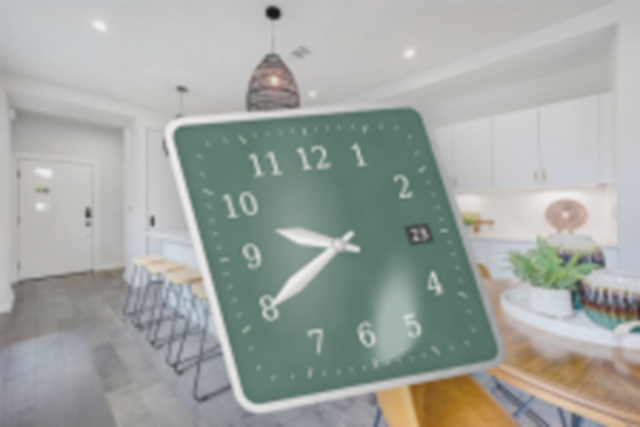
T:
9:40
